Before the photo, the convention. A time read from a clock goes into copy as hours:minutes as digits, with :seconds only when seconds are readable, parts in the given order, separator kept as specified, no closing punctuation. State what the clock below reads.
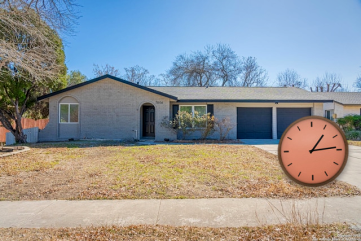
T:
1:14
